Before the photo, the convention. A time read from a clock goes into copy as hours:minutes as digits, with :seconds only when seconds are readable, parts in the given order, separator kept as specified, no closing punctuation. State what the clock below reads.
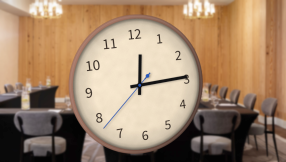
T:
12:14:38
